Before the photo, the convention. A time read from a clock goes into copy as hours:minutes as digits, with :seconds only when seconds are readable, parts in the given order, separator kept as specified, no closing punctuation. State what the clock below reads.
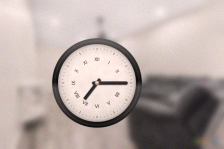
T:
7:15
